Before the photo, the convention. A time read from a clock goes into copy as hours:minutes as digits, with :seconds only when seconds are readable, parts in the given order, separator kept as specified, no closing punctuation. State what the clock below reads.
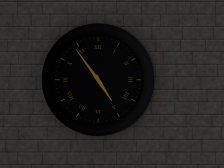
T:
4:54
